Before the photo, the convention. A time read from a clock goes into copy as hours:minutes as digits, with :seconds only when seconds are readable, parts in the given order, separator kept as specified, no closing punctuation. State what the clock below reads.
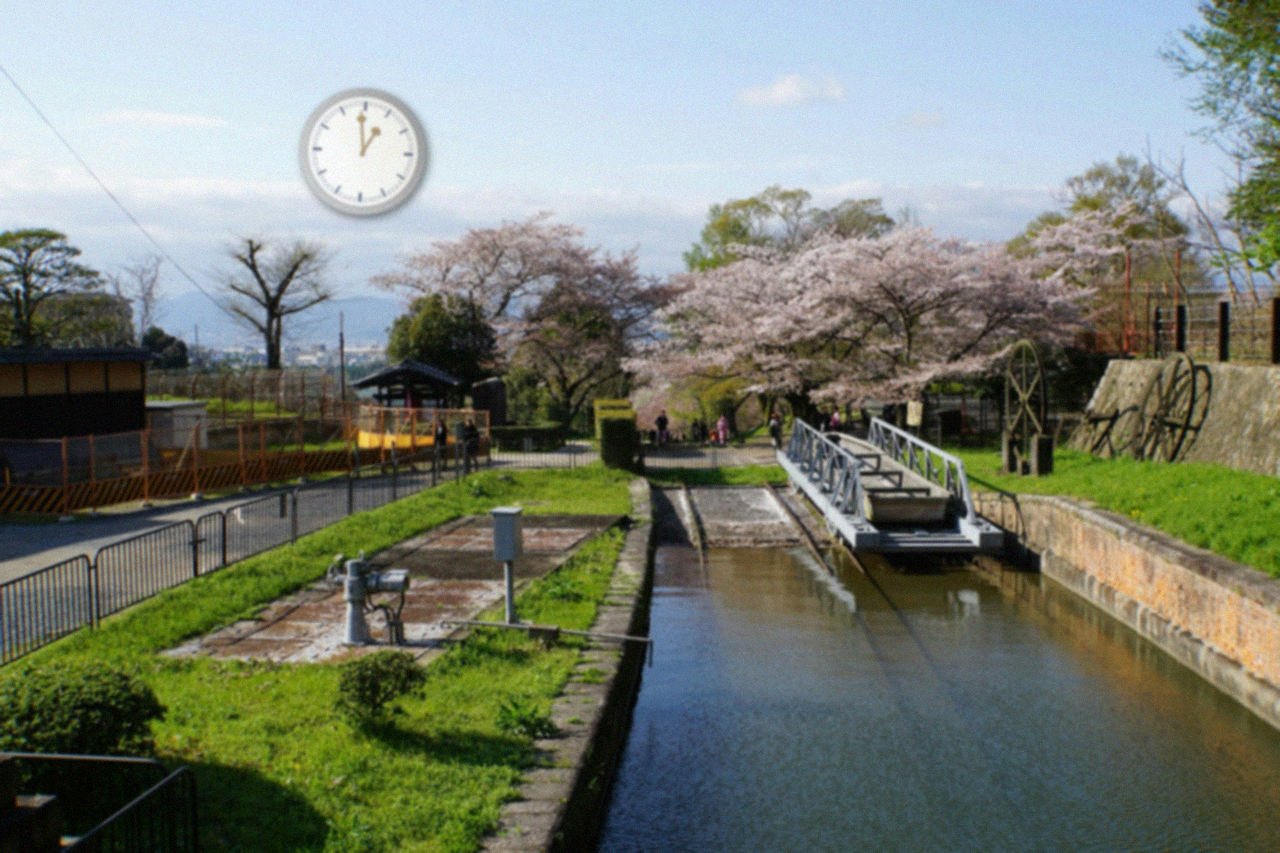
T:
12:59
